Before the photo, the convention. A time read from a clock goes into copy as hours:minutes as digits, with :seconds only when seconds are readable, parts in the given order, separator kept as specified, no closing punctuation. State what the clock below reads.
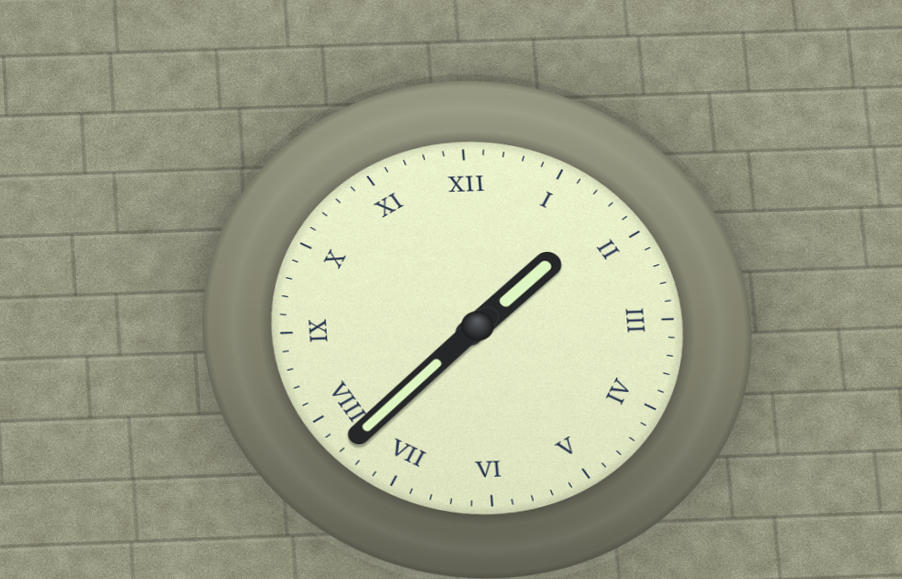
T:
1:38
